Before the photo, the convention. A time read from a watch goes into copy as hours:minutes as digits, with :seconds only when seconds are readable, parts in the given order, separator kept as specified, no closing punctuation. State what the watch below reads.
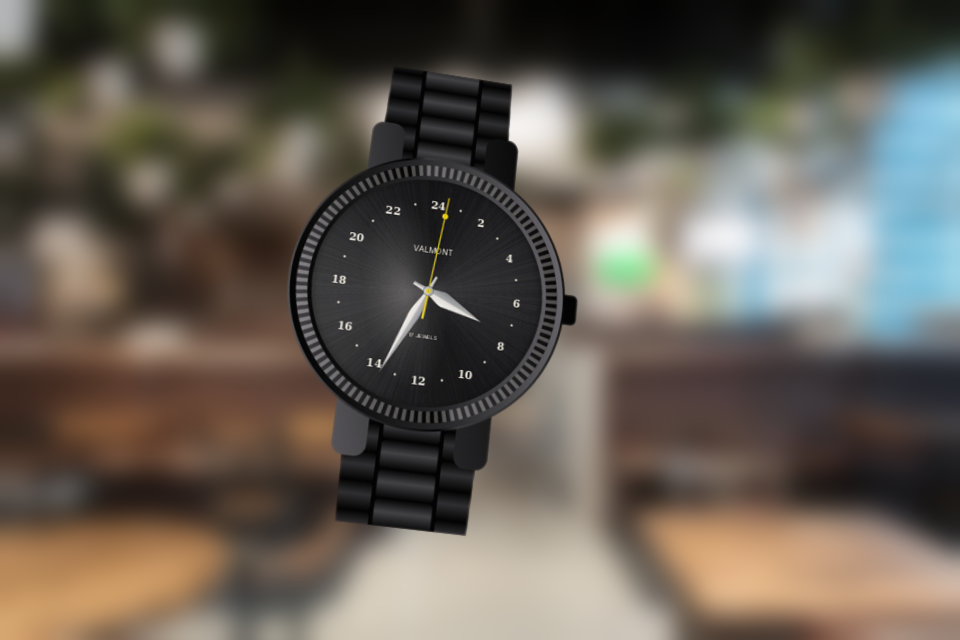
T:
7:34:01
